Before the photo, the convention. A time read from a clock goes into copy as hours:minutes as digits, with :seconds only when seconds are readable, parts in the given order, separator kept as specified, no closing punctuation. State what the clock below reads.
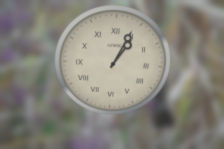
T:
1:04
